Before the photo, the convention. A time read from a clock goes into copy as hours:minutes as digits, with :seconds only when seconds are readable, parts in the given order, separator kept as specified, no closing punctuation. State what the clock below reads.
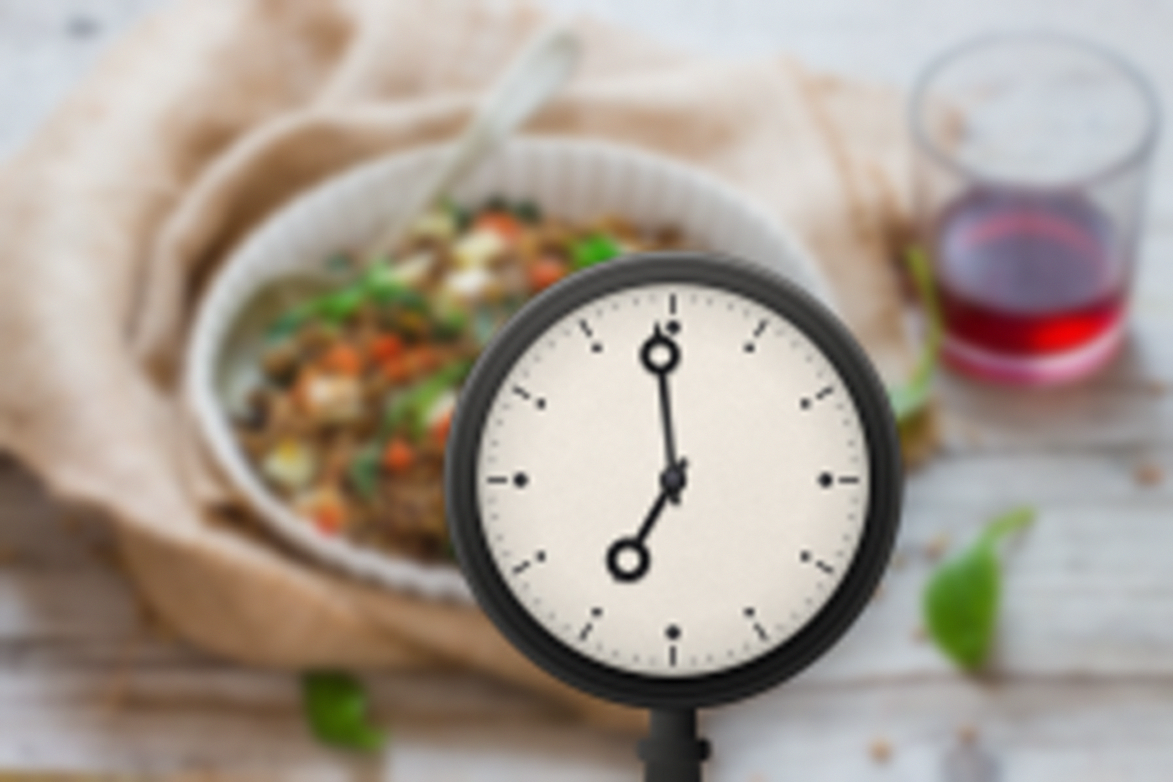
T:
6:59
